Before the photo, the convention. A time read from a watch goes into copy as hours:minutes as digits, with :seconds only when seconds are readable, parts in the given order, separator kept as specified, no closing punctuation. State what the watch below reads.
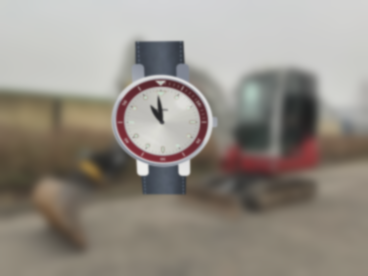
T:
10:59
